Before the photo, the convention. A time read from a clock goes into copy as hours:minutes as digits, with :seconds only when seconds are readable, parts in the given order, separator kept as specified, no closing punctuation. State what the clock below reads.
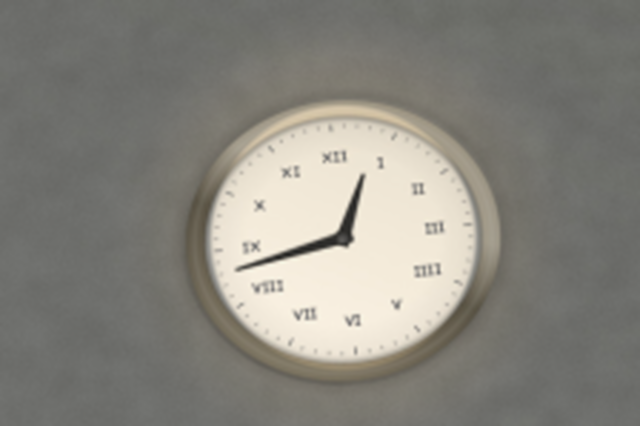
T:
12:43
